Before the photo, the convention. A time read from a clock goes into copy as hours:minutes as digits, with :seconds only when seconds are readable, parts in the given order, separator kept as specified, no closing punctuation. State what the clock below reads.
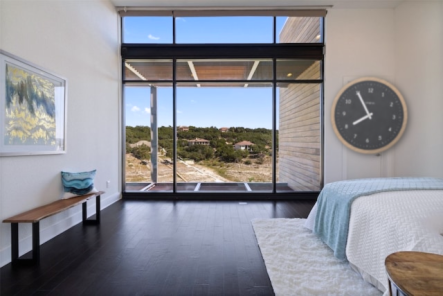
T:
7:55
